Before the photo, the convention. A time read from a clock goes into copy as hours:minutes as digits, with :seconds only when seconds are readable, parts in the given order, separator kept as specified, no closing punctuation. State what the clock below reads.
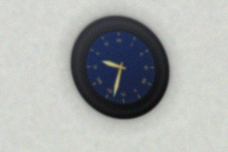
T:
9:33
